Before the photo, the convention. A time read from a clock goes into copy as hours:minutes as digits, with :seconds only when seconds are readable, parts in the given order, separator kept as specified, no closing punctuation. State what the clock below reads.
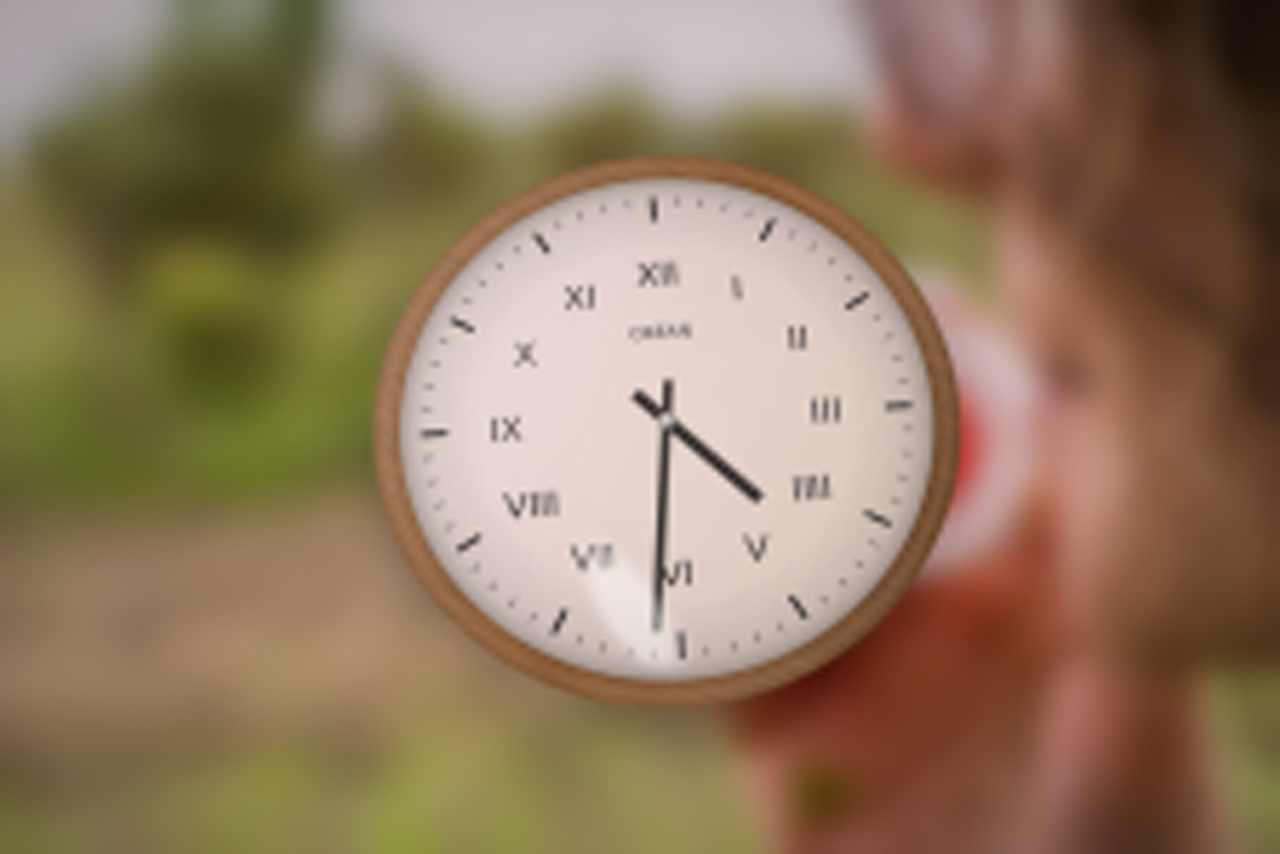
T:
4:31
